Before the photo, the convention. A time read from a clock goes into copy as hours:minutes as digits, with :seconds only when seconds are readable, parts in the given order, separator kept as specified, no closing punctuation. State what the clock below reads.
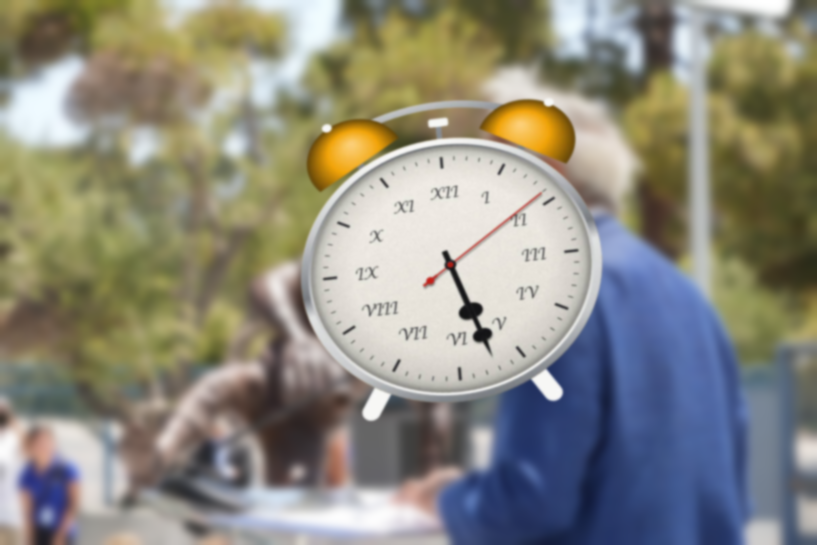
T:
5:27:09
